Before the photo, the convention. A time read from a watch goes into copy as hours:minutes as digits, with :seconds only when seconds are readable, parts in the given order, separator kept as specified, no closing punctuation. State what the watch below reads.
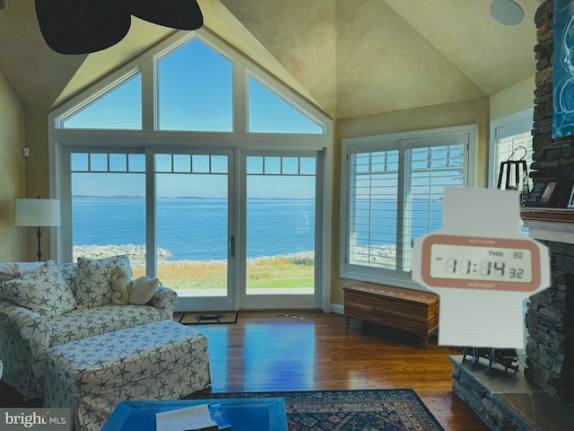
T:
11:14:32
